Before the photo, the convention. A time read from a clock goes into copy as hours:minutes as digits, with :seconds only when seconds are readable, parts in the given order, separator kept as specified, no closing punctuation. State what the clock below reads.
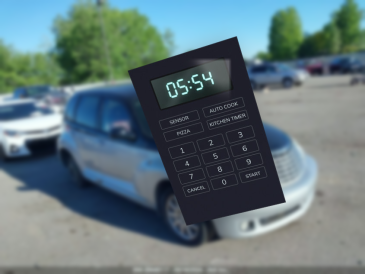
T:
5:54
